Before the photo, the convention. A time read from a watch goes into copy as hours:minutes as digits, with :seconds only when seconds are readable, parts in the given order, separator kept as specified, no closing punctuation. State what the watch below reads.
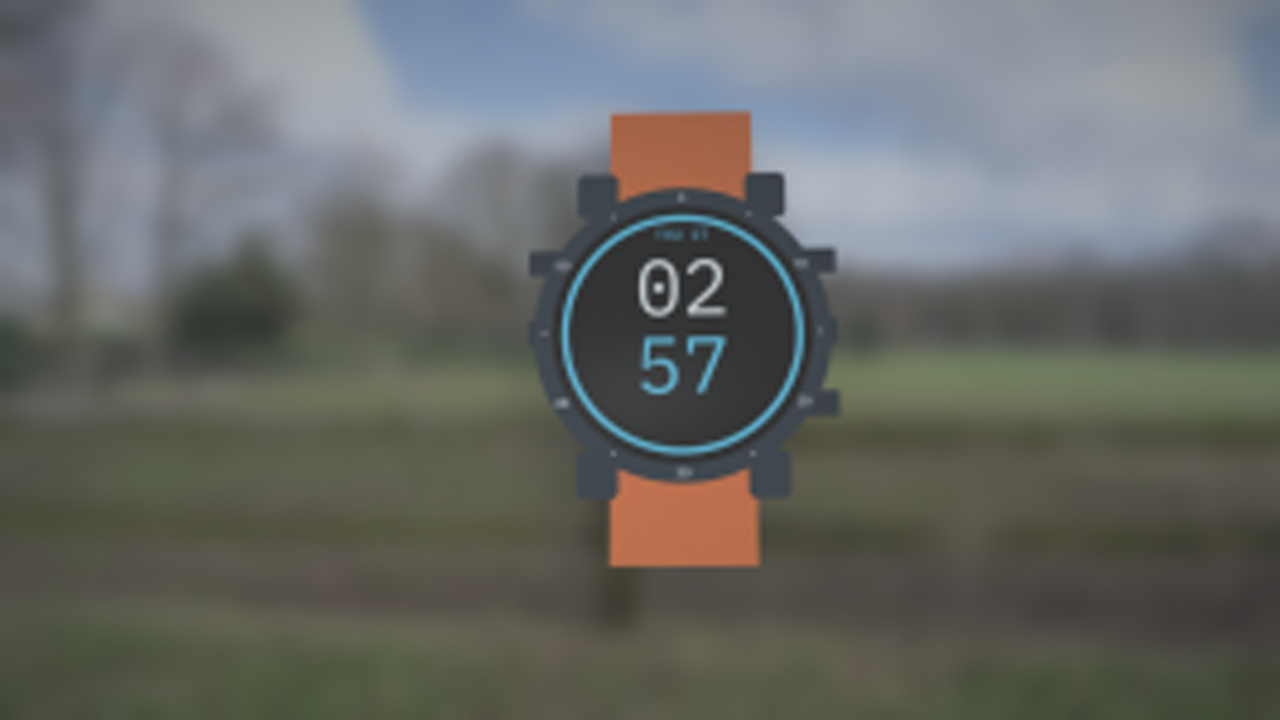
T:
2:57
